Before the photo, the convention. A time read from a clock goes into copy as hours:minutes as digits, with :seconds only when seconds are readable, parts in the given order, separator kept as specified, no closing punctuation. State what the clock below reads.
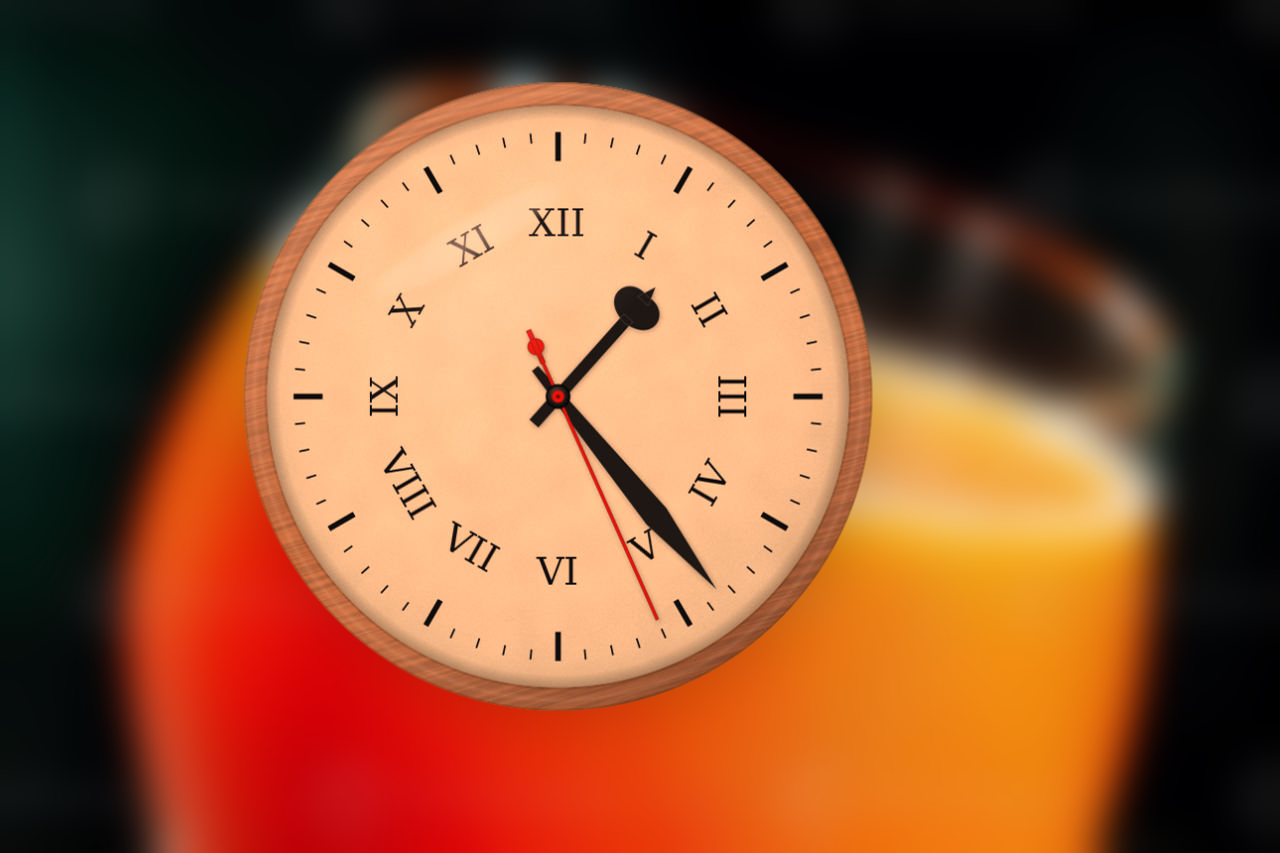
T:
1:23:26
